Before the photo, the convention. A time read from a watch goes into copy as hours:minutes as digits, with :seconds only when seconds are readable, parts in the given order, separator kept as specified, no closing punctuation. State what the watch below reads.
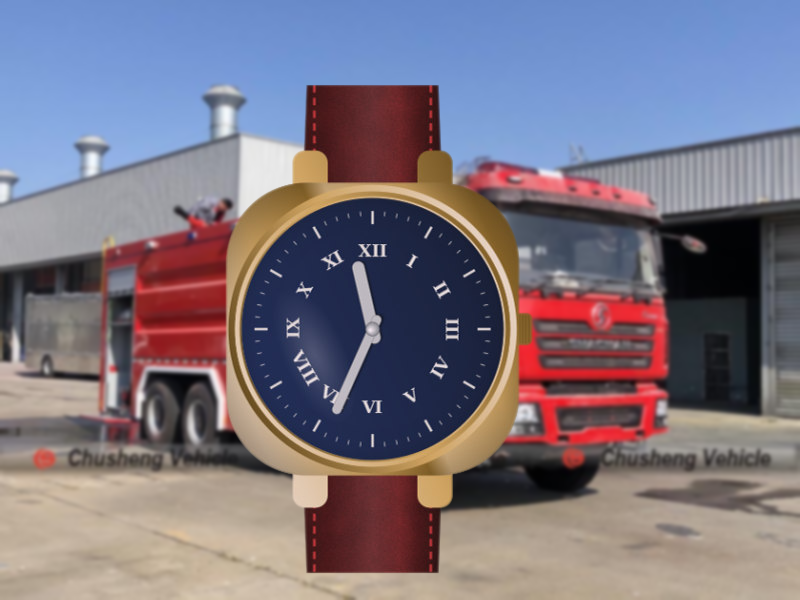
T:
11:34
